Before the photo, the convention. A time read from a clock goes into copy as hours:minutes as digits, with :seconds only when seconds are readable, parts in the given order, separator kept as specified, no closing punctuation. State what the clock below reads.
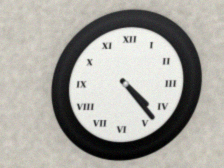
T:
4:23
